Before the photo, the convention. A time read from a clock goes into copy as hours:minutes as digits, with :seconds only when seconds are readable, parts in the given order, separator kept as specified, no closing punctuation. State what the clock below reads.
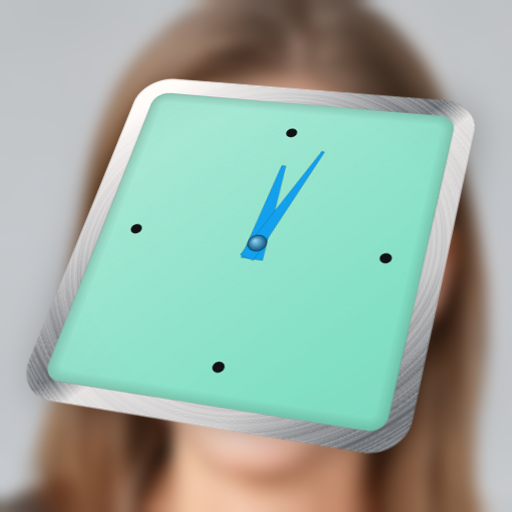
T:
12:03
